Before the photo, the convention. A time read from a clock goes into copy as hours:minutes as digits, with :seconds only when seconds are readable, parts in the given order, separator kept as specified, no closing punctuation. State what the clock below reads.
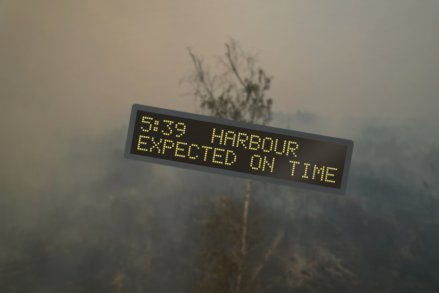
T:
5:39
